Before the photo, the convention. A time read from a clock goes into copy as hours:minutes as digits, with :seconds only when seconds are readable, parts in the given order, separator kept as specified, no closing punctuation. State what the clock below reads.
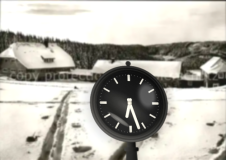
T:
6:27
